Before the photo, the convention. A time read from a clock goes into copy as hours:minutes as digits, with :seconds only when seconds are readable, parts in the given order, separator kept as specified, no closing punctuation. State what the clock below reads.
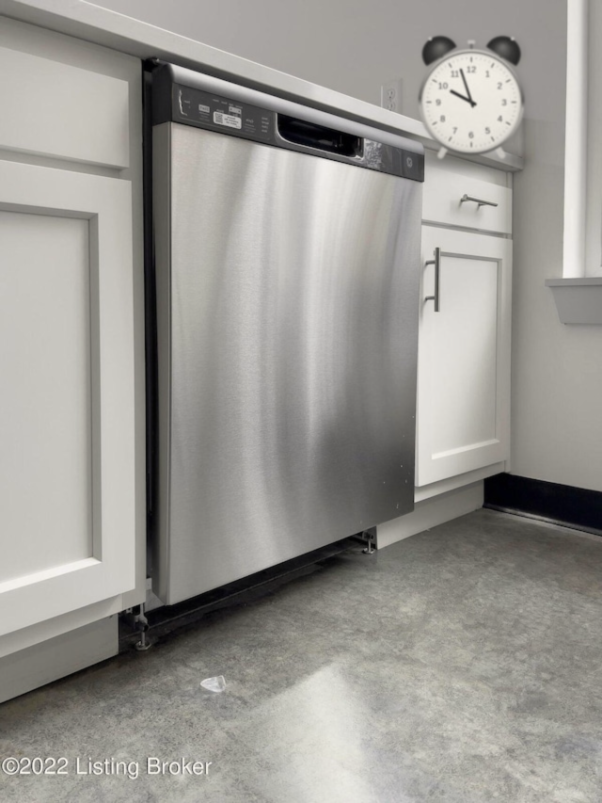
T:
9:57
